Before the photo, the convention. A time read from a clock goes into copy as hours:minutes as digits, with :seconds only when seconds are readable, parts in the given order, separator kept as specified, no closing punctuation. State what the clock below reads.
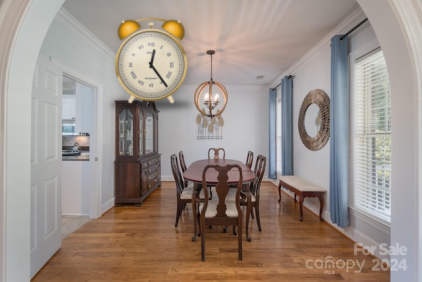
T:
12:24
